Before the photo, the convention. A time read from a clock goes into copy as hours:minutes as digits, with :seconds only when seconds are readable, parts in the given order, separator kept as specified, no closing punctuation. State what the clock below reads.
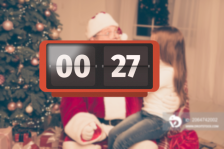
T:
0:27
